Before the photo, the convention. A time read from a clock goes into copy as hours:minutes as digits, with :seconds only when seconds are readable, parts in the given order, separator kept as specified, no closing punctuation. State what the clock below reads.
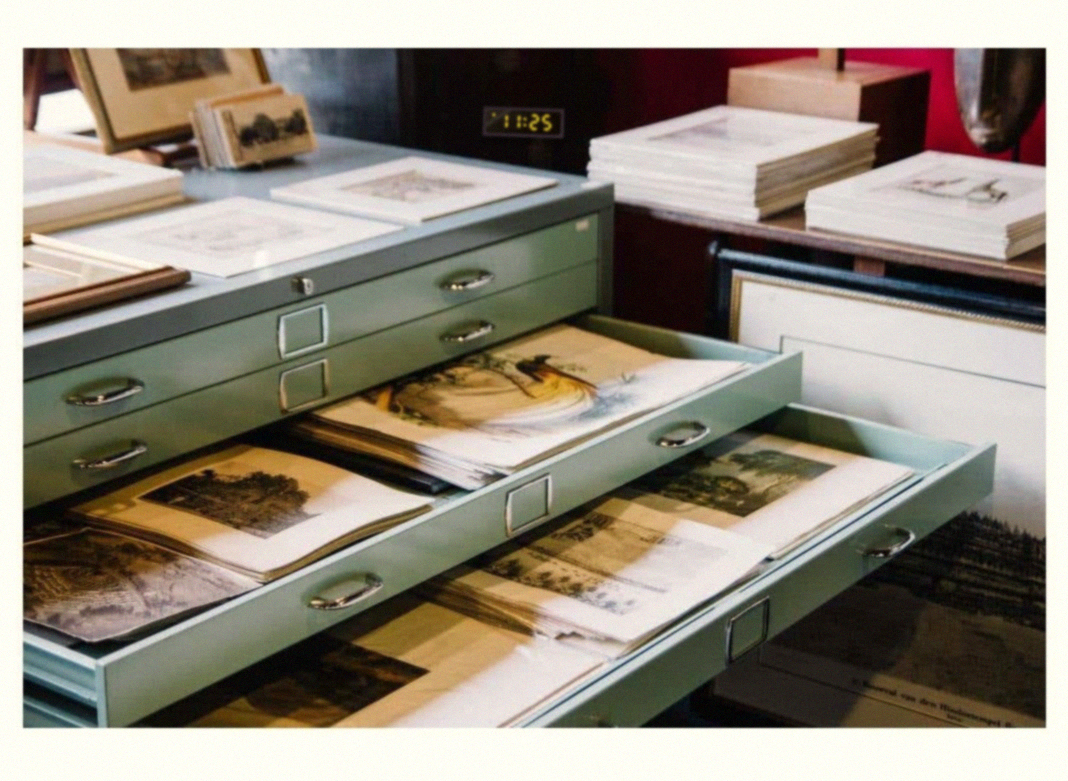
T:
11:25
